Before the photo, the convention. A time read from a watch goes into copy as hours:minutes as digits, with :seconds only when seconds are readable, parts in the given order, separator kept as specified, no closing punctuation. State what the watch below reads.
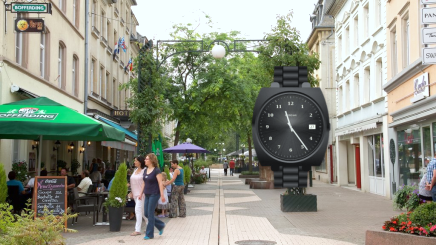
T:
11:24
